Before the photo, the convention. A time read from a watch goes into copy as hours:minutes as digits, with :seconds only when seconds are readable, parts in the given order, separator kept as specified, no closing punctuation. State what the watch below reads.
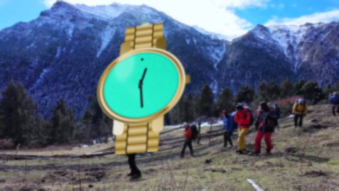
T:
12:29
